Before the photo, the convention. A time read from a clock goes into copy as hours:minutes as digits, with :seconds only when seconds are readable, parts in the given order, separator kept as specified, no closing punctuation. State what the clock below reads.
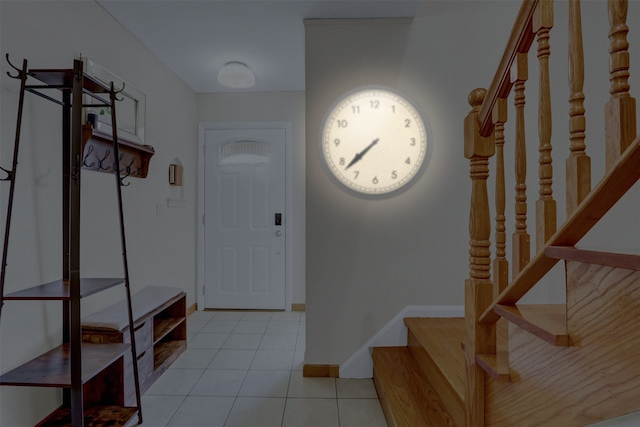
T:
7:38
